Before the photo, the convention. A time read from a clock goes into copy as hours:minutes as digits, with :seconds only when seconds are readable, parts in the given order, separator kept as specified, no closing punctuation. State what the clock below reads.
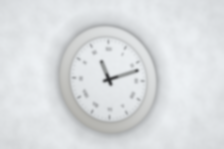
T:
11:12
